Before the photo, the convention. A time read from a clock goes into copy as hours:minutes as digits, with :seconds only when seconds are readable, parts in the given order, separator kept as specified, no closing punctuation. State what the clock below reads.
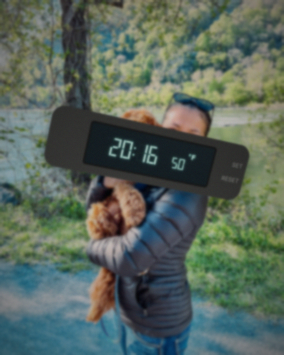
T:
20:16
